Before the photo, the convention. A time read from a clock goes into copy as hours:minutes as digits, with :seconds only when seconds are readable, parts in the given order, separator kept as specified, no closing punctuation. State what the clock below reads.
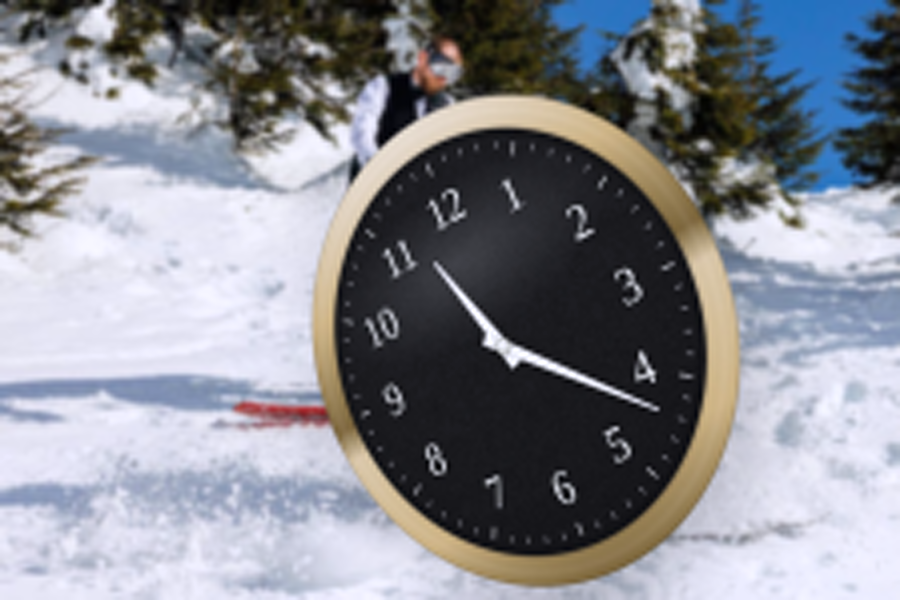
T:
11:22
